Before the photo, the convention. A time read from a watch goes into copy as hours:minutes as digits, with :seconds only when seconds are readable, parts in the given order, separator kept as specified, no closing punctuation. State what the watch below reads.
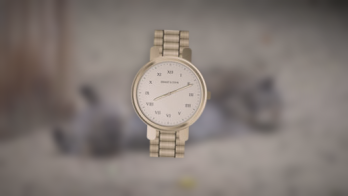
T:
8:11
